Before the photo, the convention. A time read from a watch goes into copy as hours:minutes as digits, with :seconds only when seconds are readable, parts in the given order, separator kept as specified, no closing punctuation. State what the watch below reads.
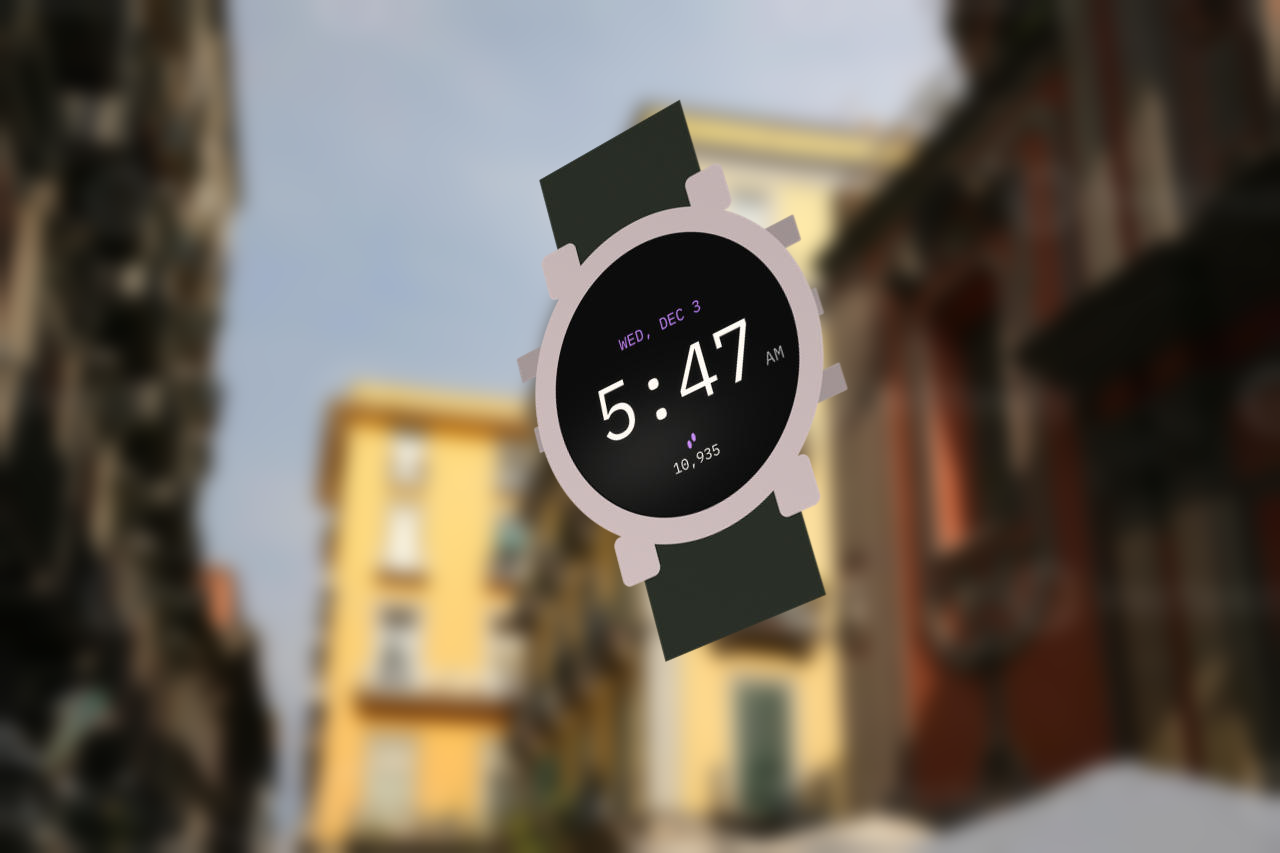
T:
5:47
